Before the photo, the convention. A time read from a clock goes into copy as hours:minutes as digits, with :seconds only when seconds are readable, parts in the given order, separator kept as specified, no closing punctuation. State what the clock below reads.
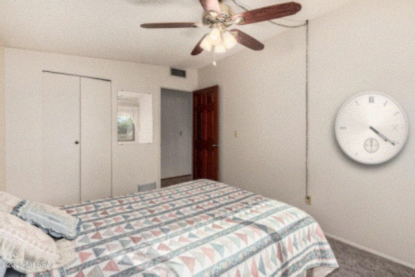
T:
4:21
